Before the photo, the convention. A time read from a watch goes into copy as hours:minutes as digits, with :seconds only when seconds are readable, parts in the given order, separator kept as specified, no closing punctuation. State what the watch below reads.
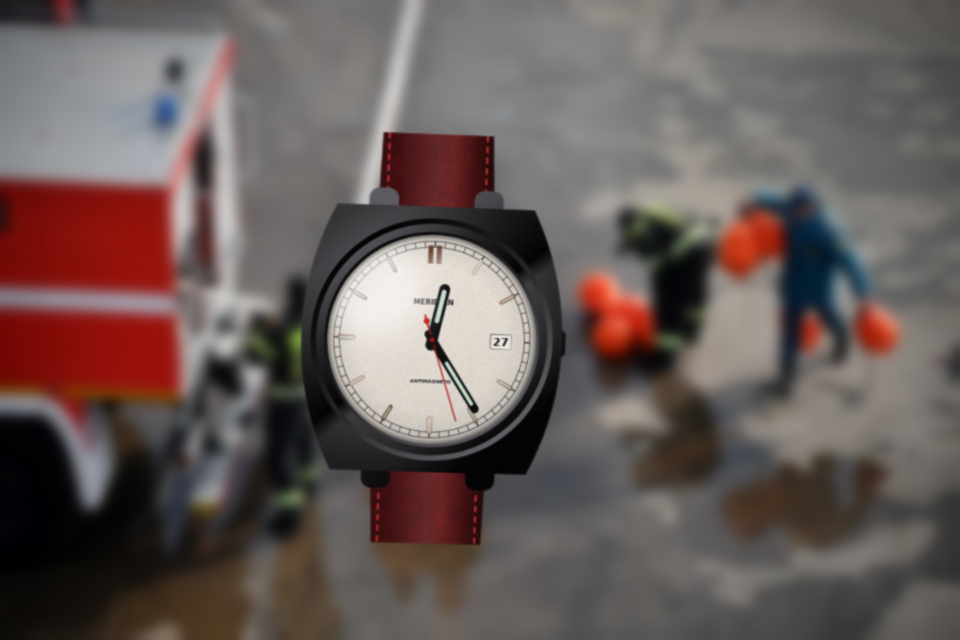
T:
12:24:27
